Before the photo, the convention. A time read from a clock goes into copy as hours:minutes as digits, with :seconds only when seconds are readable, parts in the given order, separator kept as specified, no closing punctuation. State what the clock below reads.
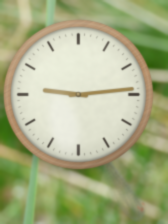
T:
9:14
